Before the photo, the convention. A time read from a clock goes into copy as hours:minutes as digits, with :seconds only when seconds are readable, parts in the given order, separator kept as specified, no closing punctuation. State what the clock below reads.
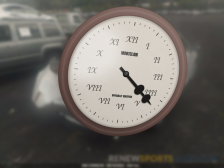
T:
4:22
